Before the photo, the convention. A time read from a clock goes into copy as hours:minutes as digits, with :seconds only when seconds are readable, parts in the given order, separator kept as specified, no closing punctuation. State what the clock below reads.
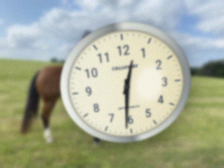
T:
12:31
